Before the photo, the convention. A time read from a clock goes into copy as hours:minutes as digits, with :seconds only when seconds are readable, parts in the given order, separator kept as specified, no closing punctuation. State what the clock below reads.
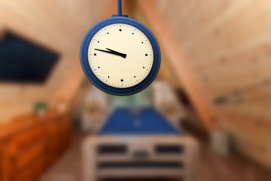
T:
9:47
